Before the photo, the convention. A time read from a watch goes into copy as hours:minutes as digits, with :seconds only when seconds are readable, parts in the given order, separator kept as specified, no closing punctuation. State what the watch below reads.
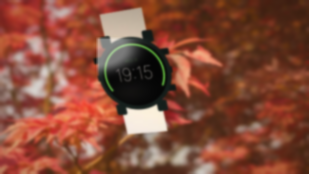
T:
19:15
